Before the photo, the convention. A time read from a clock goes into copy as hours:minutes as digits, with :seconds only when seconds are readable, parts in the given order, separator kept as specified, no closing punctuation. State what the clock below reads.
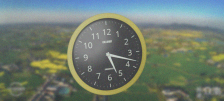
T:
5:18
